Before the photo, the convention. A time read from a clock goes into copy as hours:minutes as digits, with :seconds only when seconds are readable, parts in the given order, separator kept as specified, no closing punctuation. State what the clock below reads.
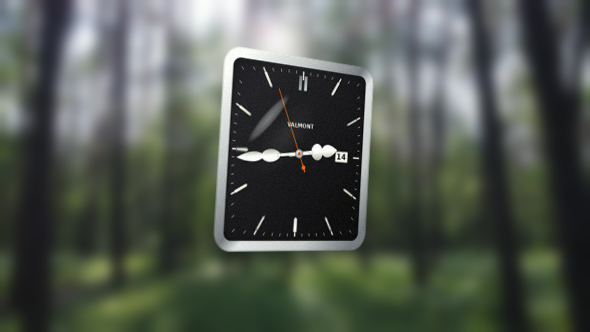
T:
2:43:56
